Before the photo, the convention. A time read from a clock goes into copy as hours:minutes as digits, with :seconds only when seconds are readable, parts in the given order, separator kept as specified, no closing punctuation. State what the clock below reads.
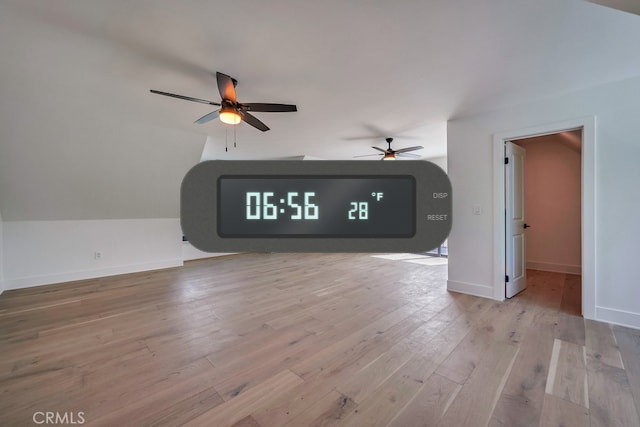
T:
6:56
